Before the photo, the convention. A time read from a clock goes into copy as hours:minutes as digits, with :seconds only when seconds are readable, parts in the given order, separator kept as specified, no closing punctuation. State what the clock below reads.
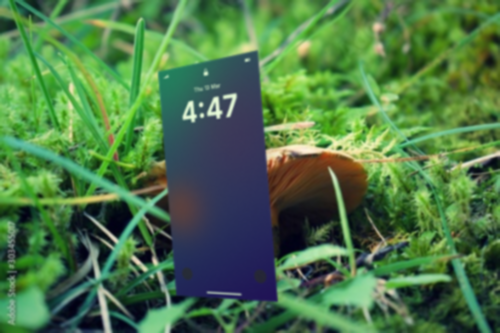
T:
4:47
